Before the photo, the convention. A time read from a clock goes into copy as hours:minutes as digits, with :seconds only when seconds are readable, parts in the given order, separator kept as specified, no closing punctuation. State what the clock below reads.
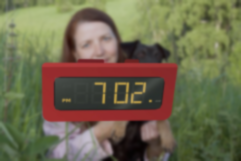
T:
7:02
